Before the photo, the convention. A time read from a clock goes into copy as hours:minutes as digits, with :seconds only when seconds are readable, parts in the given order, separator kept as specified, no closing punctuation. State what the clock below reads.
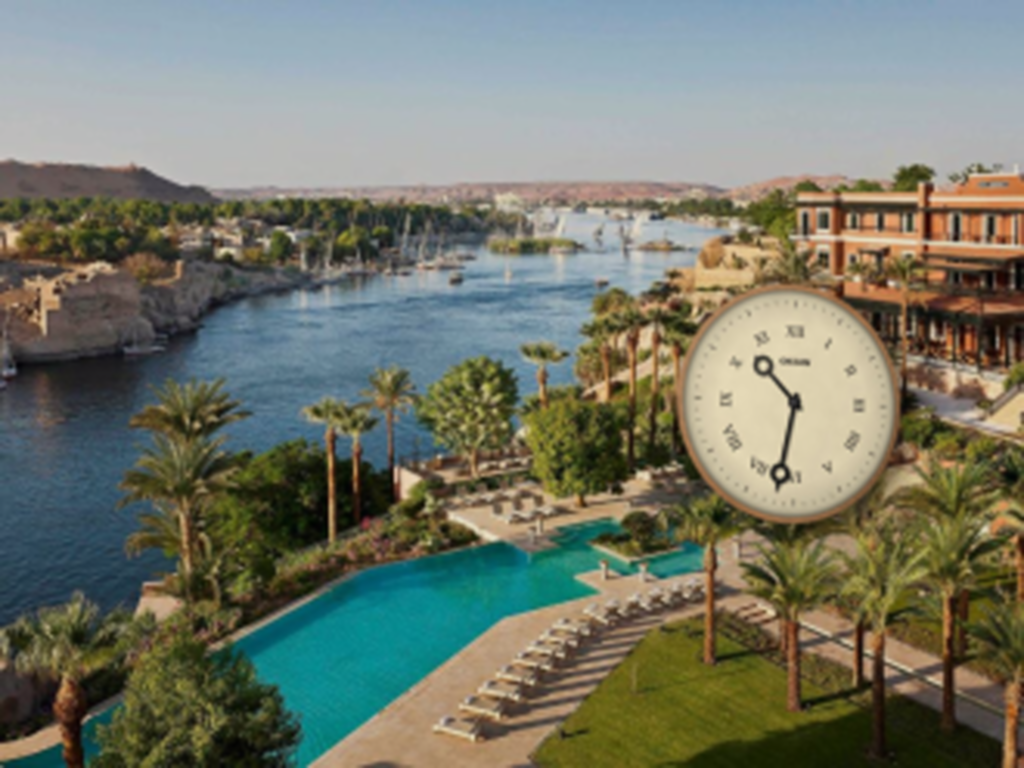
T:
10:32
